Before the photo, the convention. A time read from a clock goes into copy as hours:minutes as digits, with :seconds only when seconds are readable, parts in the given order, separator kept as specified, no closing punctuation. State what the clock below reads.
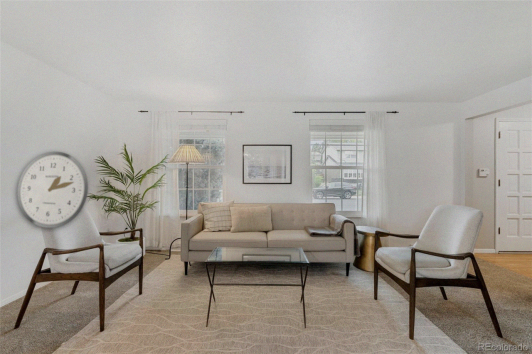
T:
1:12
